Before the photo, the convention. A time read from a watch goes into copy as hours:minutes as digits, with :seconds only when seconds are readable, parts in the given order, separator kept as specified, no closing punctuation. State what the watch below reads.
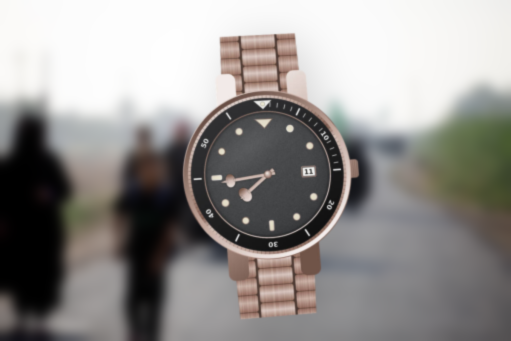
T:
7:44
